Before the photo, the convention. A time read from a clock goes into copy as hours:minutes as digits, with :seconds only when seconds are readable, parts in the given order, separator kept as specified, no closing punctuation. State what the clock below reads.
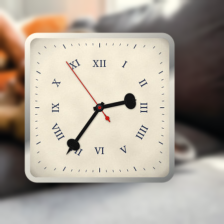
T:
2:35:54
